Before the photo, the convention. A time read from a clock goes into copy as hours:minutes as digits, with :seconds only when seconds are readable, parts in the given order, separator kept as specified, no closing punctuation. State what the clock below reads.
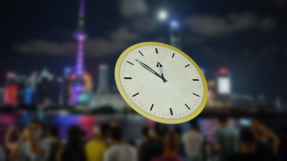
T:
11:52
